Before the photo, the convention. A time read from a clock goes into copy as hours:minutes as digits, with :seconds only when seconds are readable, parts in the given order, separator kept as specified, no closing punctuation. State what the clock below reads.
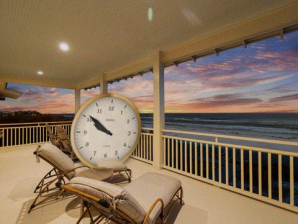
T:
9:51
